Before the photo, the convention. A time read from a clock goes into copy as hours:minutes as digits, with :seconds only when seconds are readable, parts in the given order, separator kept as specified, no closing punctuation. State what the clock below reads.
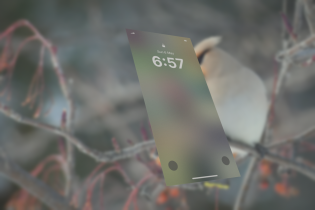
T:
6:57
